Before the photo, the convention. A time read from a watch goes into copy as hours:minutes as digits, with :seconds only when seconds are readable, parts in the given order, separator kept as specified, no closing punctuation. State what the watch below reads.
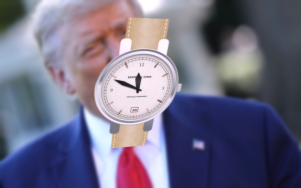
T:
11:49
